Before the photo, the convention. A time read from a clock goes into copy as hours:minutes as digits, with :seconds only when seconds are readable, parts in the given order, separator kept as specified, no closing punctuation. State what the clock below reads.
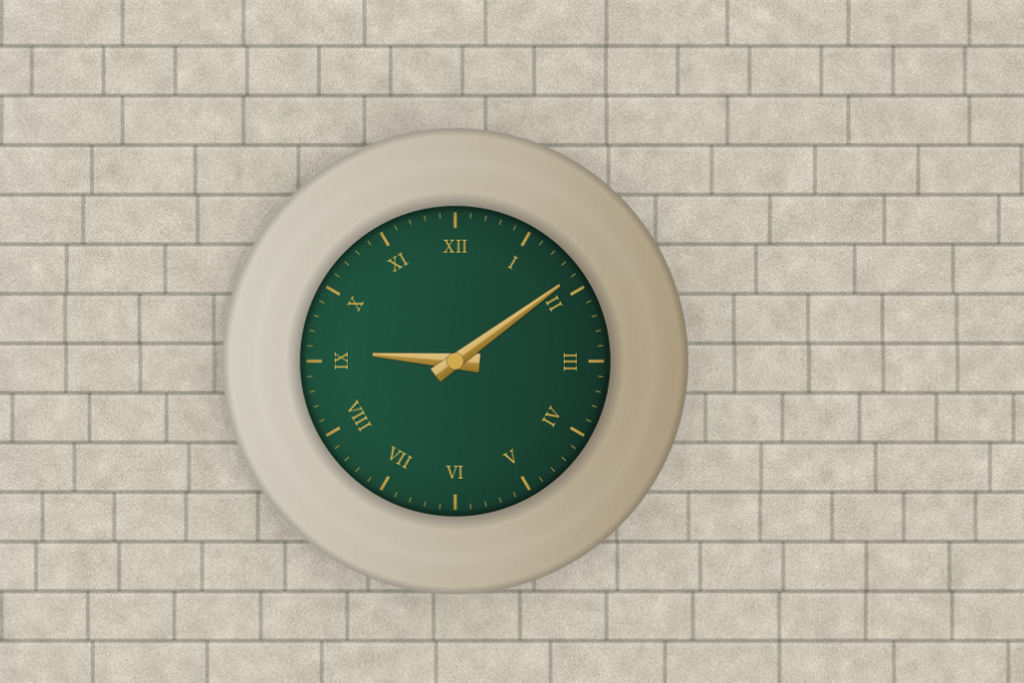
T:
9:09
